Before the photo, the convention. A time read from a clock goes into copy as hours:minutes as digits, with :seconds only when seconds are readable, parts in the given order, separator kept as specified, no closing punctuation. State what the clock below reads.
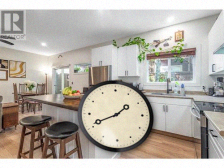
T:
1:41
